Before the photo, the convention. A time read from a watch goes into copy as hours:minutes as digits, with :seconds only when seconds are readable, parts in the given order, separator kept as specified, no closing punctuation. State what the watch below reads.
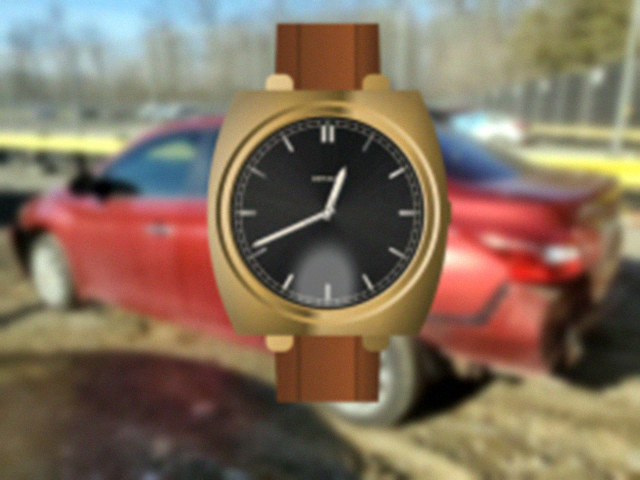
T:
12:41
